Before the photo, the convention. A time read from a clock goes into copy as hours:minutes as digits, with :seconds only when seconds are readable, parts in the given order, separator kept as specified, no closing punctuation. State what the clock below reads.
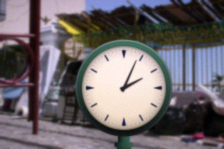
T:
2:04
